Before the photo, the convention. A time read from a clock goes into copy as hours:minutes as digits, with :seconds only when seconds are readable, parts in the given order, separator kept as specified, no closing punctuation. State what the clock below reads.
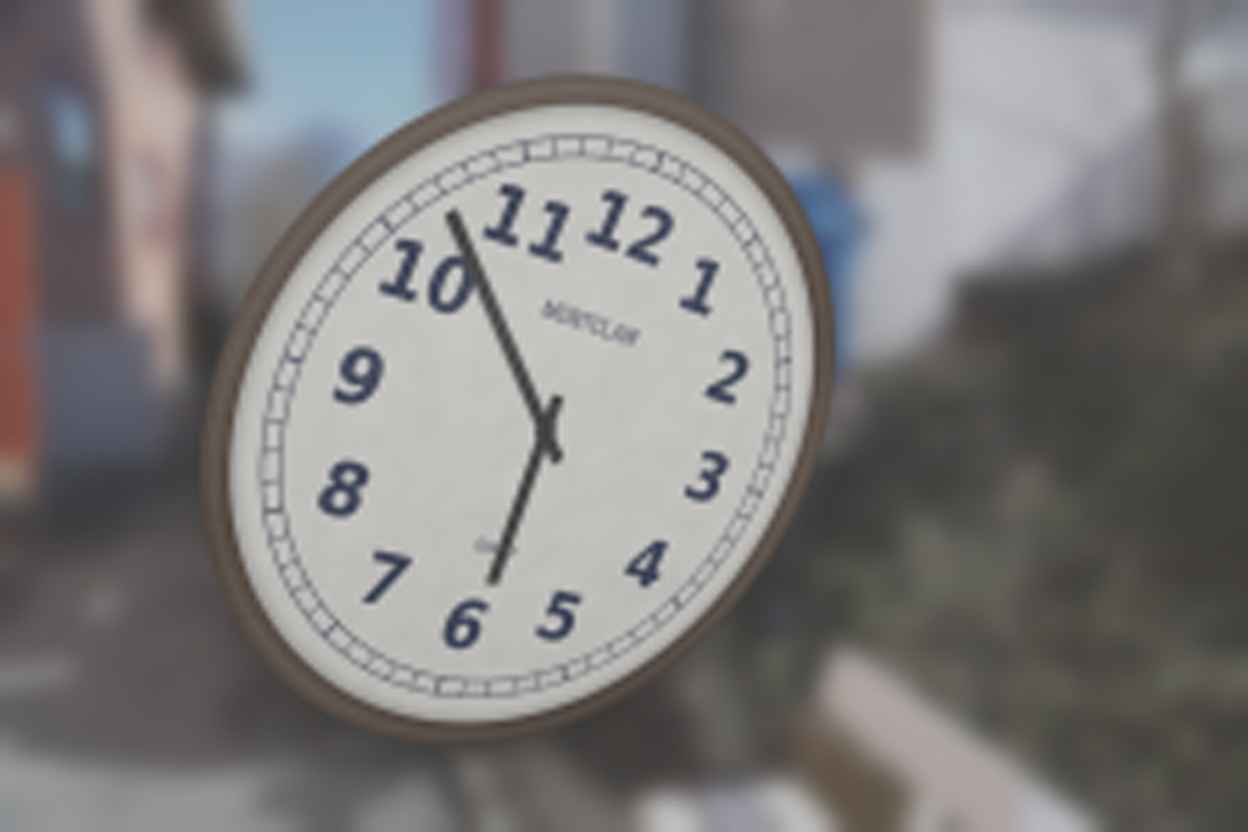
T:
5:52
